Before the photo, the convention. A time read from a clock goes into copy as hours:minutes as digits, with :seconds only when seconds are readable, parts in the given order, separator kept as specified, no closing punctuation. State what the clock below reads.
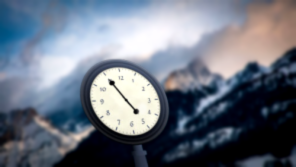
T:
4:55
